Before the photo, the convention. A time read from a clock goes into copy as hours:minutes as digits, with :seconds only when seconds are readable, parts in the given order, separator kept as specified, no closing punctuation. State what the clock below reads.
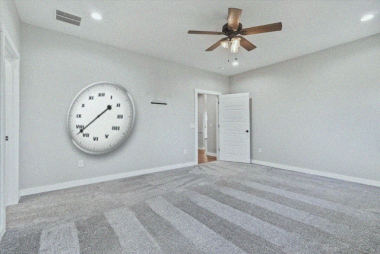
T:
1:38
